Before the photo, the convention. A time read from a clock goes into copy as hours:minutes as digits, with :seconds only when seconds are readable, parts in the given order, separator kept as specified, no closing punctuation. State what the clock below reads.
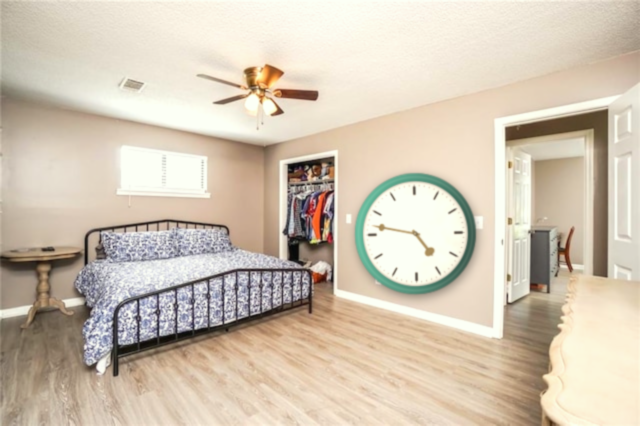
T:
4:47
